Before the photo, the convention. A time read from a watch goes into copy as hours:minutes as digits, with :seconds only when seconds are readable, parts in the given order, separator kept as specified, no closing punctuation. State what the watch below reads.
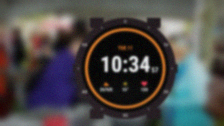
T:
10:34
